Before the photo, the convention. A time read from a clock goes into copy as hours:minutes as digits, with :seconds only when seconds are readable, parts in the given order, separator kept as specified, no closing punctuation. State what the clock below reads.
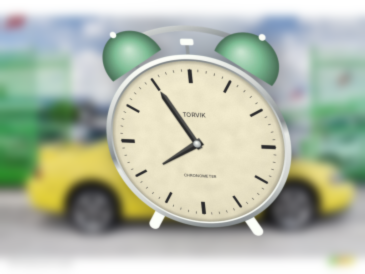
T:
7:55
